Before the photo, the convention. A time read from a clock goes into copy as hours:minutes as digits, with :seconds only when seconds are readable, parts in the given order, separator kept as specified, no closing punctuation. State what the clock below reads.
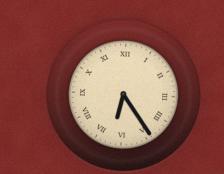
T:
6:24
